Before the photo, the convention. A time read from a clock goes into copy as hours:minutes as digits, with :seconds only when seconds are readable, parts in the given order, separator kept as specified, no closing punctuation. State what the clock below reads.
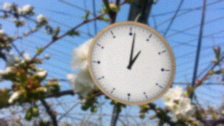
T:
1:01
